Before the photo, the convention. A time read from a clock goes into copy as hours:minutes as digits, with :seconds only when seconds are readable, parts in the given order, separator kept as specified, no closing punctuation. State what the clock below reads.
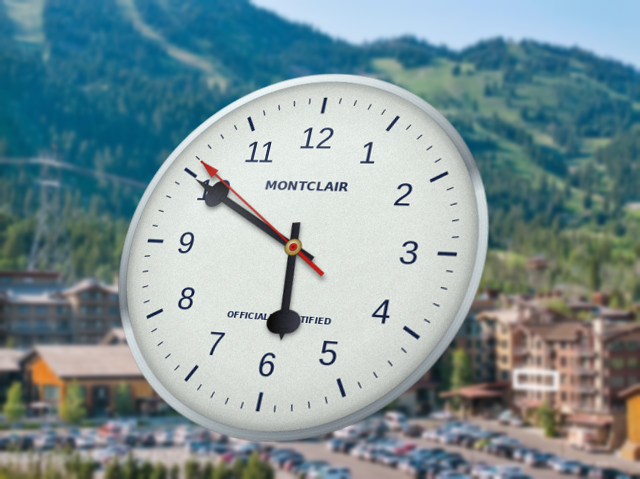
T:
5:49:51
